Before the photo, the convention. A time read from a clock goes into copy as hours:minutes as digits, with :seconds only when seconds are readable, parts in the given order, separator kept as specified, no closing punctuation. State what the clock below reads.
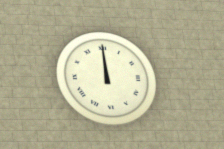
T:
12:00
